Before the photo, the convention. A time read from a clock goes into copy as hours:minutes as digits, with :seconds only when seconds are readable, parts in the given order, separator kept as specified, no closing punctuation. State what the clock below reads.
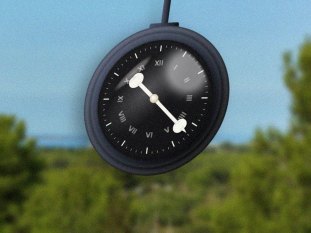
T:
10:22
